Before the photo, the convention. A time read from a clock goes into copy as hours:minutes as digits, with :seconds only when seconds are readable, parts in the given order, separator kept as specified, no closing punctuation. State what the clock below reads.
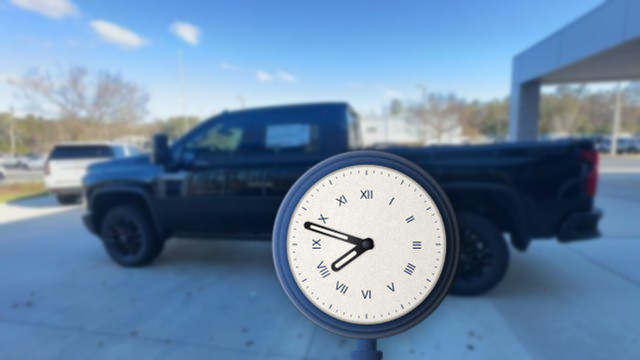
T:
7:48
